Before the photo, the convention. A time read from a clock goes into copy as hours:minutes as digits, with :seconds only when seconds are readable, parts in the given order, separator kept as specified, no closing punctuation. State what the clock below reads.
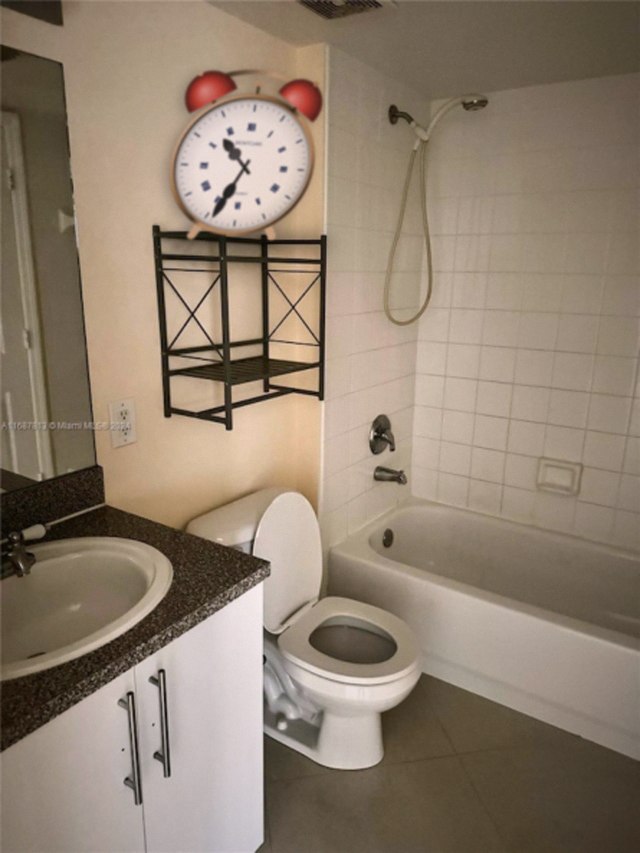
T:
10:34
